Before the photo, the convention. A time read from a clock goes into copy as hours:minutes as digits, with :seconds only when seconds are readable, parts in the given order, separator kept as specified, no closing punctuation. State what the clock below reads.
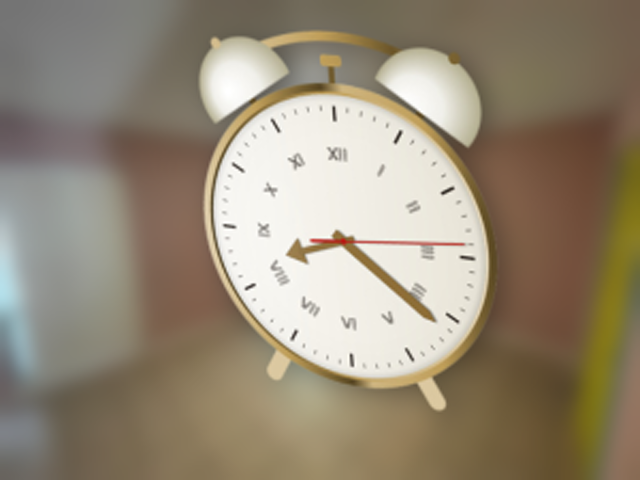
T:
8:21:14
